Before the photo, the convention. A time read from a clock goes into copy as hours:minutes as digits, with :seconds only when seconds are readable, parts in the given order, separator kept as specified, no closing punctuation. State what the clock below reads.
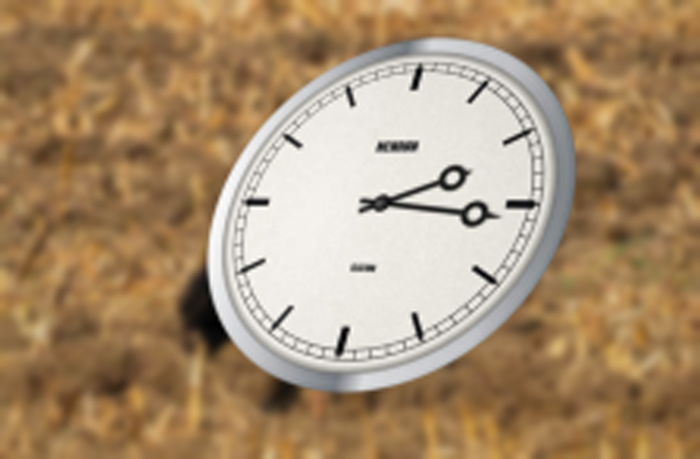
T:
2:16
